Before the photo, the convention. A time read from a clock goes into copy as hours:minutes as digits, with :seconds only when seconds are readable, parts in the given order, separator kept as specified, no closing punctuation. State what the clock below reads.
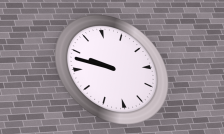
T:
9:48
